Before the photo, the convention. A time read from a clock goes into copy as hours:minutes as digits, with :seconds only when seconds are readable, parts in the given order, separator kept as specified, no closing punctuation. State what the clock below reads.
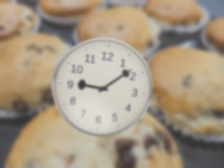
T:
9:08
